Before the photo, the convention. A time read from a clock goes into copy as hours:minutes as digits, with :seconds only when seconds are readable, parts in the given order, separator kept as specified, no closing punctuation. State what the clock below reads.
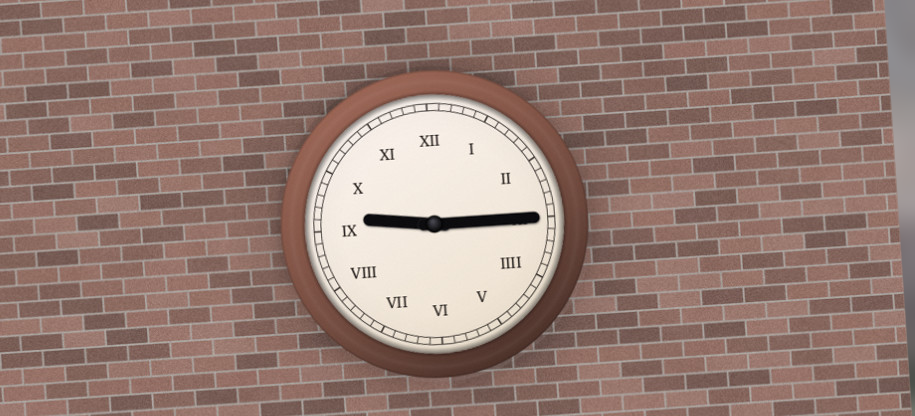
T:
9:15
